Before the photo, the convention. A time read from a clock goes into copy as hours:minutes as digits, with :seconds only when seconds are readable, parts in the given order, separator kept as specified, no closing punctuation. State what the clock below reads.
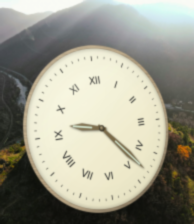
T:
9:23
